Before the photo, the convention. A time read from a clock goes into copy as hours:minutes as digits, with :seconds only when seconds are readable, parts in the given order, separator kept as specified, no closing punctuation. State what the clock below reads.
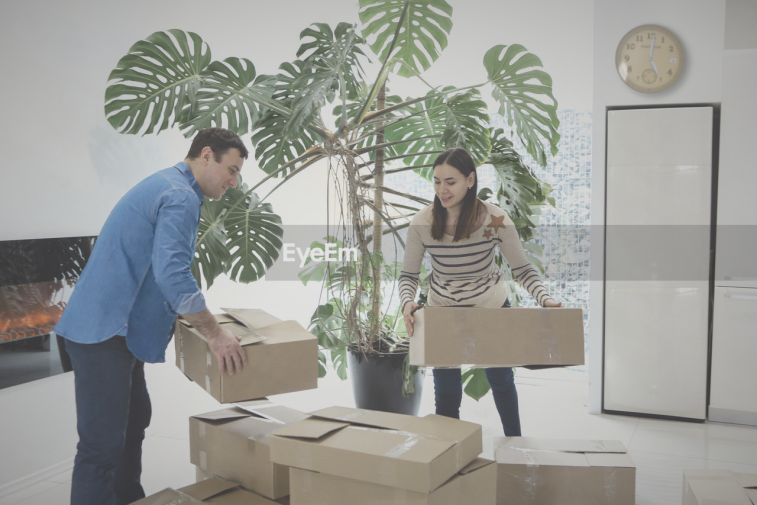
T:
5:01
